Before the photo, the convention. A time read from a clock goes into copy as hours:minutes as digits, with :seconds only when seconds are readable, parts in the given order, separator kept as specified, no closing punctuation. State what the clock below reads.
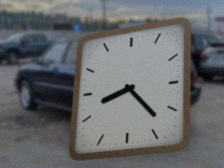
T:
8:23
